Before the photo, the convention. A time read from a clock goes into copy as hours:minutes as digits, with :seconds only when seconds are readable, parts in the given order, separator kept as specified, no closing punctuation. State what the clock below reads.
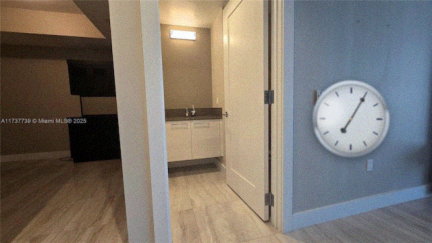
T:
7:05
